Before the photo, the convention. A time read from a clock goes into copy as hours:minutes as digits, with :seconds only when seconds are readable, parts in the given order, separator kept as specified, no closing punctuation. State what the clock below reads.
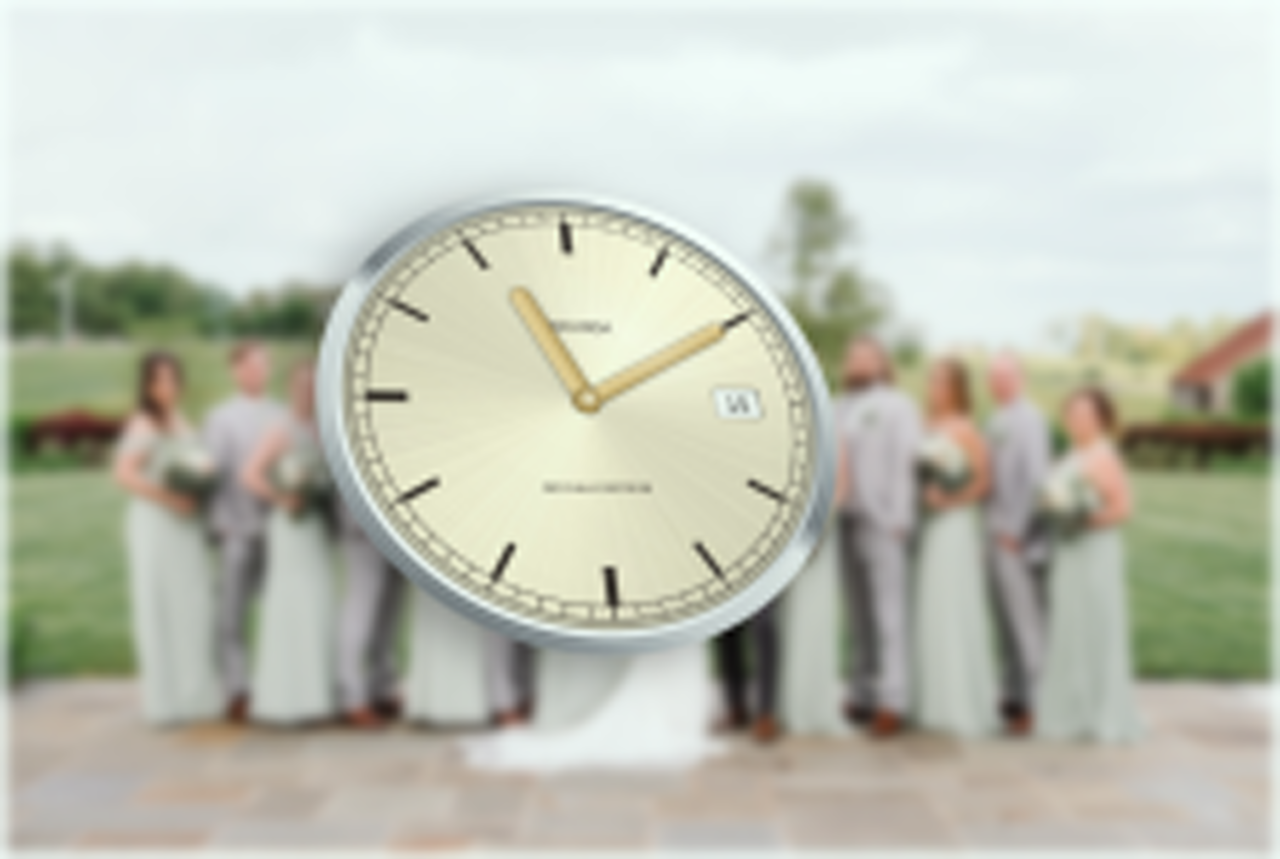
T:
11:10
